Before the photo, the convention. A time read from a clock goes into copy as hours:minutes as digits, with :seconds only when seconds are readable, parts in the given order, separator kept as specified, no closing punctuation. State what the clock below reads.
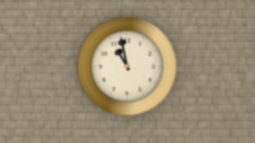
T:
10:58
